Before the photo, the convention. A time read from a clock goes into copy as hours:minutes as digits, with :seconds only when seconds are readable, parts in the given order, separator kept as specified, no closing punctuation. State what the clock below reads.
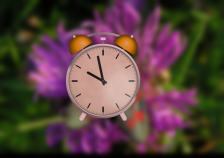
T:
9:58
